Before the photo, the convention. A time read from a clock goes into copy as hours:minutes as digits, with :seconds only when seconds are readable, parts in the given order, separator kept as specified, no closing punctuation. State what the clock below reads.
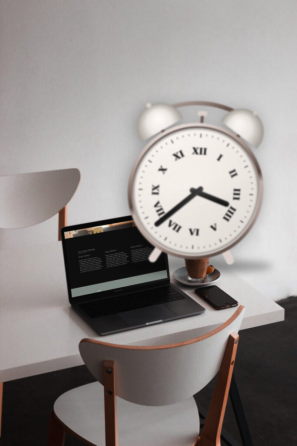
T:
3:38
